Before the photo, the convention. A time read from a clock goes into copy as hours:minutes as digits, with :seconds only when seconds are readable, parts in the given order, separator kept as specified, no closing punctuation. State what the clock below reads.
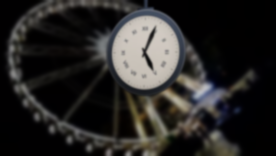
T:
5:04
